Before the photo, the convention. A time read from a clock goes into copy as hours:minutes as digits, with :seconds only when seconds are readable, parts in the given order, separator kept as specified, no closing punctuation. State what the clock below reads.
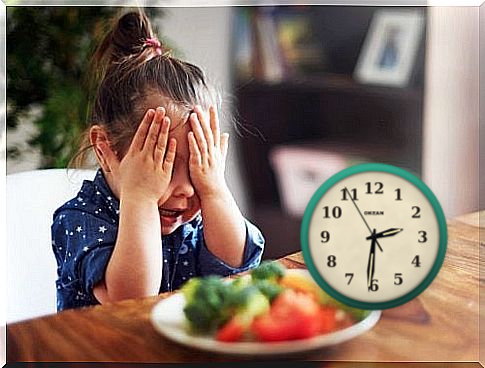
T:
2:30:55
